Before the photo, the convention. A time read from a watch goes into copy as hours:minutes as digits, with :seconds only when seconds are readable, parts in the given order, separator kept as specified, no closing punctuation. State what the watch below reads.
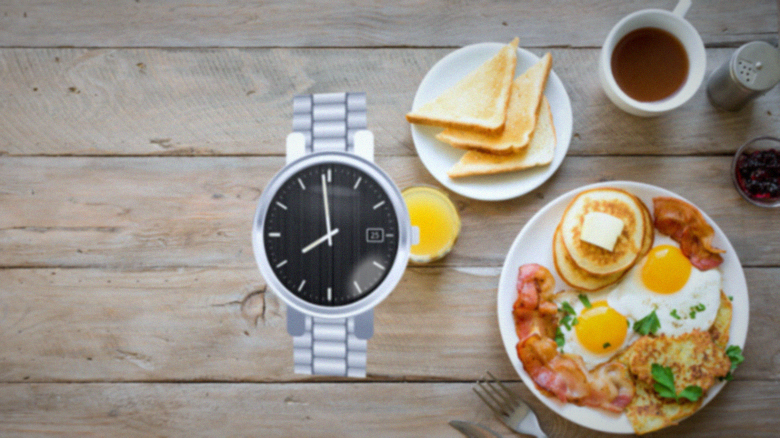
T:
7:59
